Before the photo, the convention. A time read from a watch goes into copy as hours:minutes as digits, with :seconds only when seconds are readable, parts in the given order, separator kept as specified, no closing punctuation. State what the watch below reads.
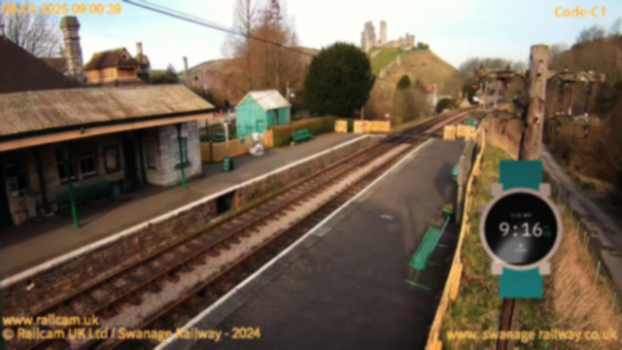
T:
9:16
